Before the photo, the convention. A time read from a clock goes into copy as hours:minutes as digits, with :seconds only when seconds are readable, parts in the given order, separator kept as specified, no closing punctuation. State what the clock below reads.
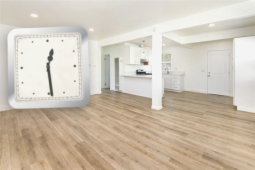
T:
12:29
